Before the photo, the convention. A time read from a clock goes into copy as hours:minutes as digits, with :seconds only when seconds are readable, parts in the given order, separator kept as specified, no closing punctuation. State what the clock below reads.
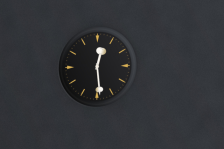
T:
12:29
